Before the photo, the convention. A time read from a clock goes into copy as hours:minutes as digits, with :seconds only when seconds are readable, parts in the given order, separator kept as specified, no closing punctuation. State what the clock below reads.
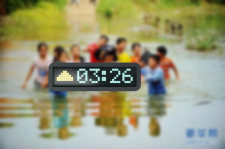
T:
3:26
